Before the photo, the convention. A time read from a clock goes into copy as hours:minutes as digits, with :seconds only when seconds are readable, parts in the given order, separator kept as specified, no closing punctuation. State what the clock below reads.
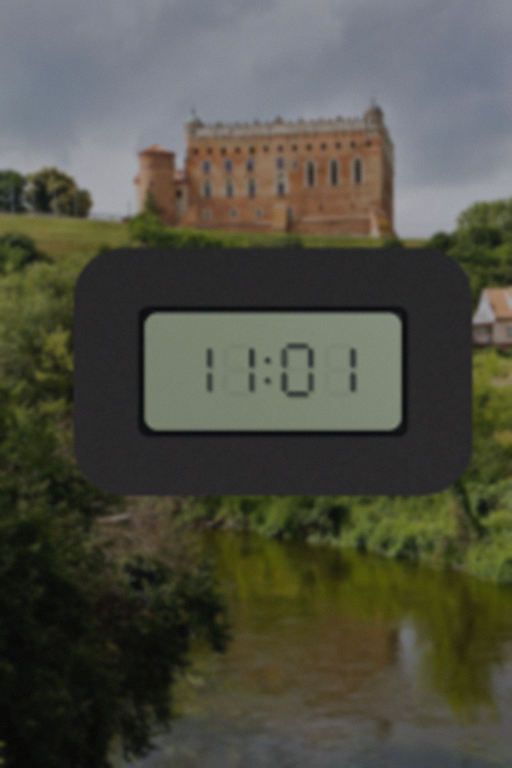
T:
11:01
